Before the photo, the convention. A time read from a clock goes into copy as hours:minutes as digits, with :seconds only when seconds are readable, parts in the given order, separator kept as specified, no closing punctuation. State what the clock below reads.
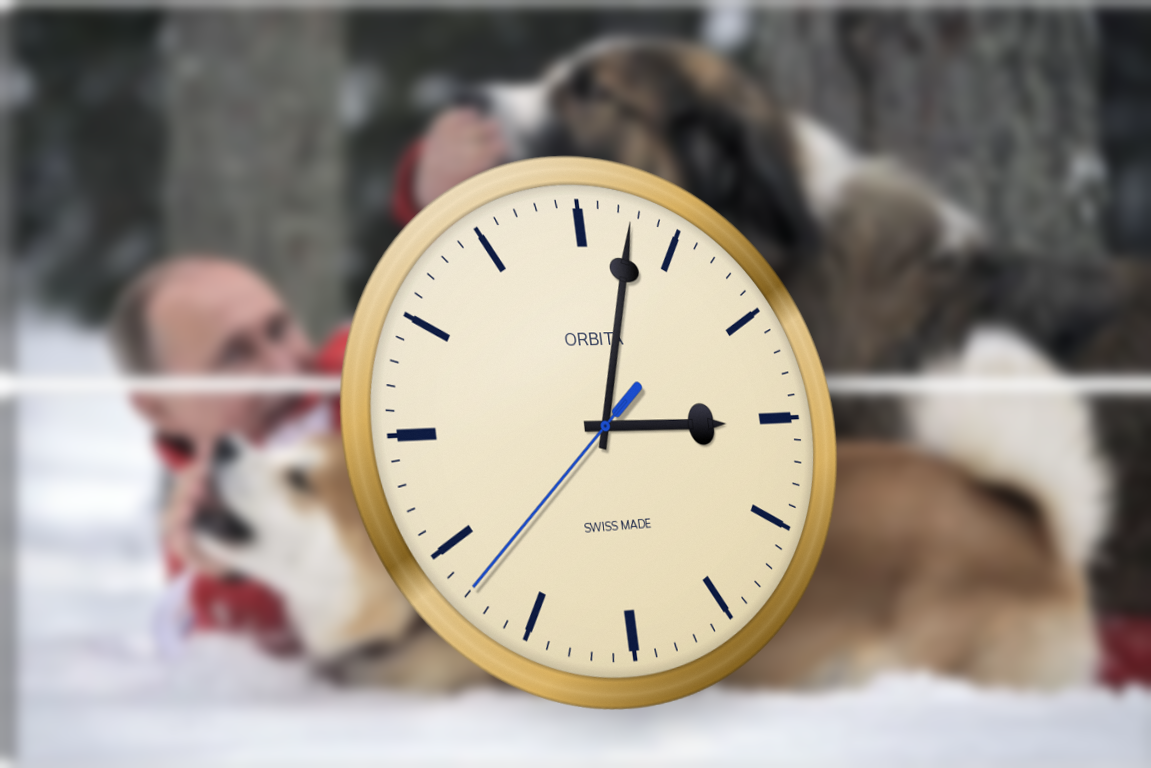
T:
3:02:38
